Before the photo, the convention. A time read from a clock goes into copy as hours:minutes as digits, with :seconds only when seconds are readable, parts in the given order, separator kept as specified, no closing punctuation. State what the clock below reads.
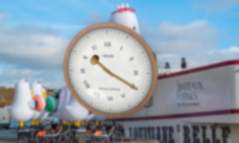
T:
10:20
